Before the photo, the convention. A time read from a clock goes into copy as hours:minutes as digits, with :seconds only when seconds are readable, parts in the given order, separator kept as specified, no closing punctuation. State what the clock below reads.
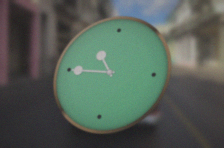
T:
10:45
